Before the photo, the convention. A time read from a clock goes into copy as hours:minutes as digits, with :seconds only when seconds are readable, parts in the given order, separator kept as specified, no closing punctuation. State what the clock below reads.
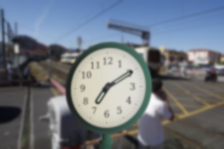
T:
7:10
